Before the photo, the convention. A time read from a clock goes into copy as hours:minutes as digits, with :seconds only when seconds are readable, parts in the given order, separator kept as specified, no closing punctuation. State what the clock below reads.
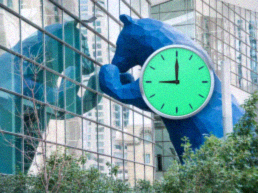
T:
9:00
